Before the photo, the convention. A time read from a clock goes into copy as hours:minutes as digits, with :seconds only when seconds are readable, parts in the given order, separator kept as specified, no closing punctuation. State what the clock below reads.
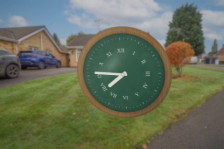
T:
7:46
